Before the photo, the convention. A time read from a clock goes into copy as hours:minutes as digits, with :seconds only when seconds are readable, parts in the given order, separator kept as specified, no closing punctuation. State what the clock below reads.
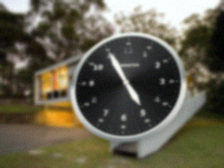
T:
4:55
